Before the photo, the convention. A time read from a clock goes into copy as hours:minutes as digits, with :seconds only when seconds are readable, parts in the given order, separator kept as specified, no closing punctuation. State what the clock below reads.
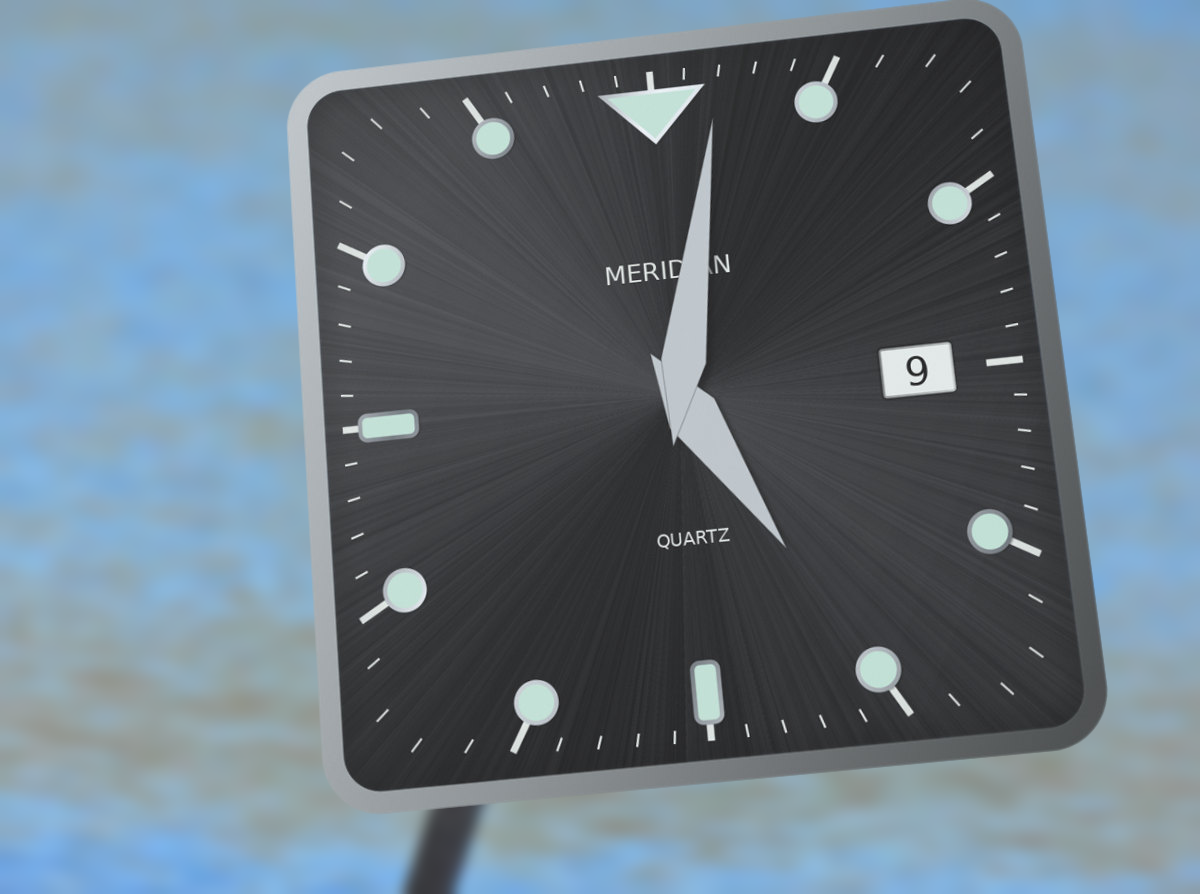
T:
5:02
